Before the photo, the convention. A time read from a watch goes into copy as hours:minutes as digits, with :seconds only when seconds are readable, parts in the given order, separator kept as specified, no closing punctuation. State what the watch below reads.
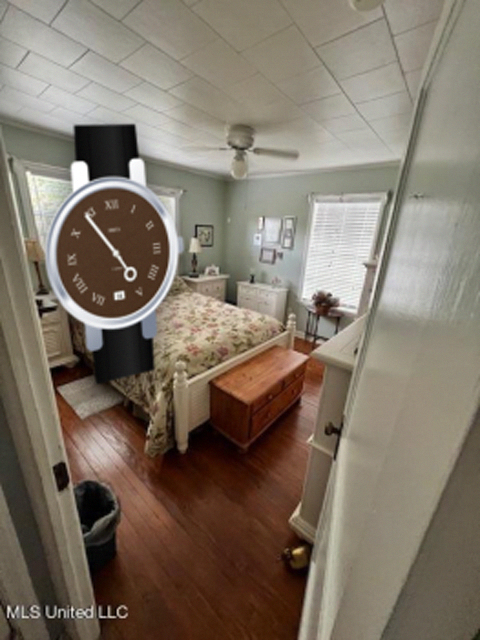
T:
4:54
